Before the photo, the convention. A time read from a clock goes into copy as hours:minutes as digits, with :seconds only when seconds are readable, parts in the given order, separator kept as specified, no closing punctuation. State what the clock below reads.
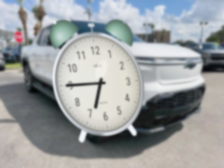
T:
6:45
